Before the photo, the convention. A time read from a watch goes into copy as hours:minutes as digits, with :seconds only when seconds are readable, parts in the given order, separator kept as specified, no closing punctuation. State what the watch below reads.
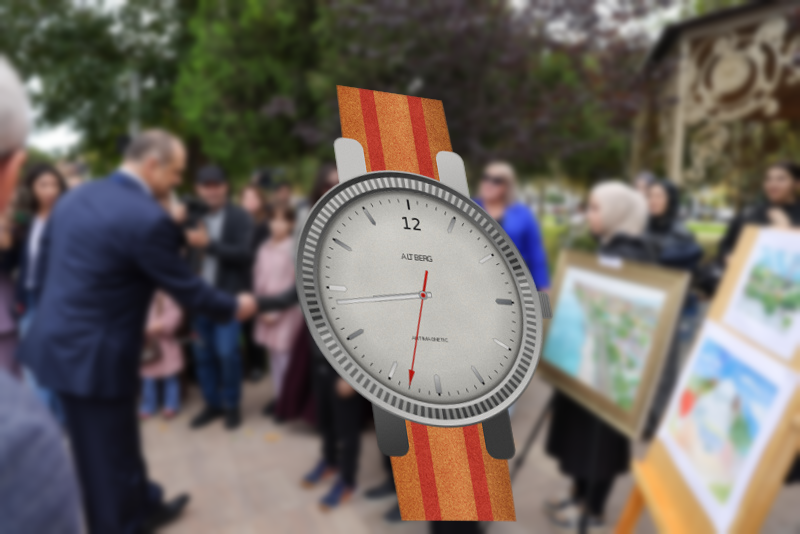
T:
8:43:33
